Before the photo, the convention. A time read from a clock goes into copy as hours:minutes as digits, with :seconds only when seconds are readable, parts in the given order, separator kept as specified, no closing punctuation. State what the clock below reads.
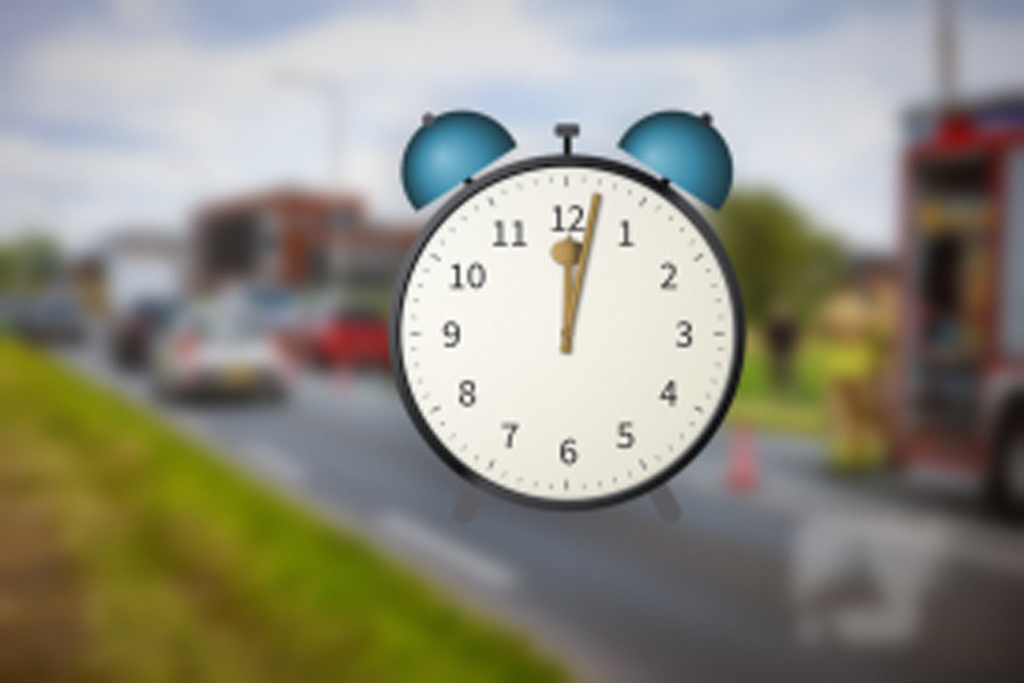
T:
12:02
